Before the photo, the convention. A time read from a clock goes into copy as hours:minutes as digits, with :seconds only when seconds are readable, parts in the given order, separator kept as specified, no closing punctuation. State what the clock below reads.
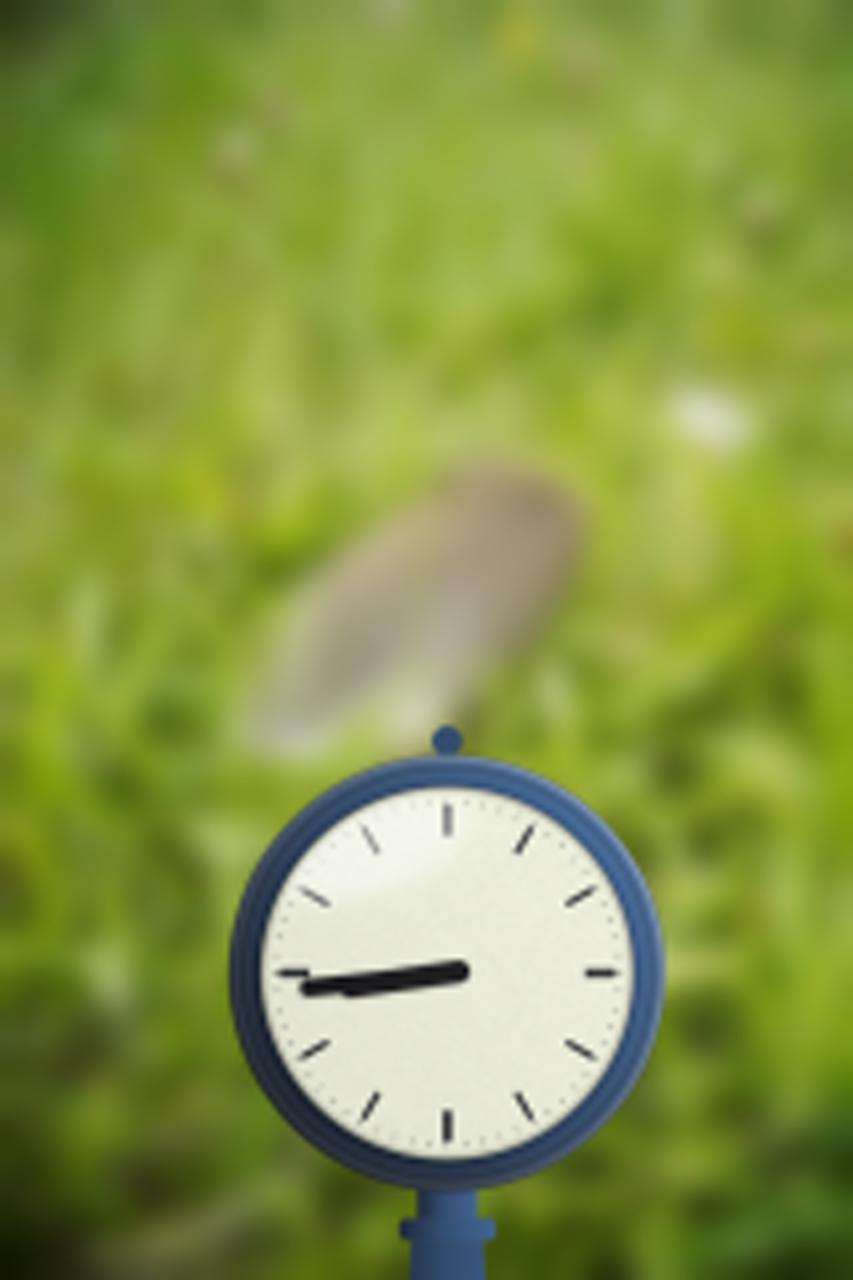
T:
8:44
